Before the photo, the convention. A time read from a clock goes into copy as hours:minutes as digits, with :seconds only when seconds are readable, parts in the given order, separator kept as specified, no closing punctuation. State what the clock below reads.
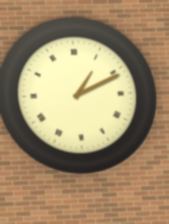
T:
1:11
